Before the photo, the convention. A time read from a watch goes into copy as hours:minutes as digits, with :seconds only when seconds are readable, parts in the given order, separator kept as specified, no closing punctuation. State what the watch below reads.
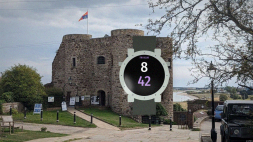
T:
8:42
